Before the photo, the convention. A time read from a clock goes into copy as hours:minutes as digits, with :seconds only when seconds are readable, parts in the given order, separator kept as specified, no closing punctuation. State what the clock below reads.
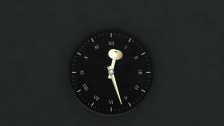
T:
12:27
